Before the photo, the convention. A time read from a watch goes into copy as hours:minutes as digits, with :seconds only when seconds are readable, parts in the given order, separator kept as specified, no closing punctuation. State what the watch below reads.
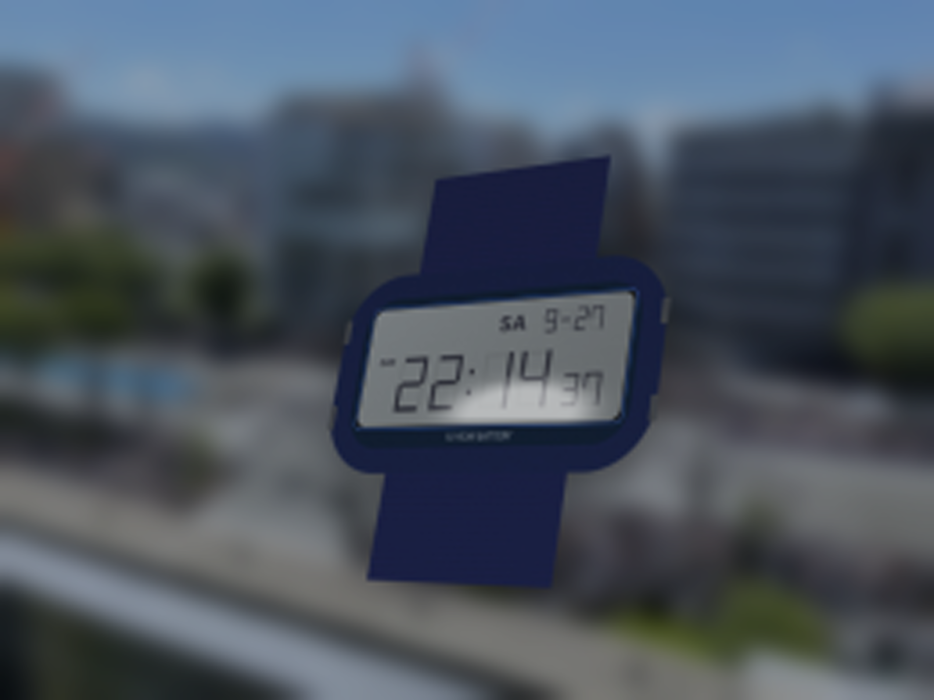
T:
22:14:37
